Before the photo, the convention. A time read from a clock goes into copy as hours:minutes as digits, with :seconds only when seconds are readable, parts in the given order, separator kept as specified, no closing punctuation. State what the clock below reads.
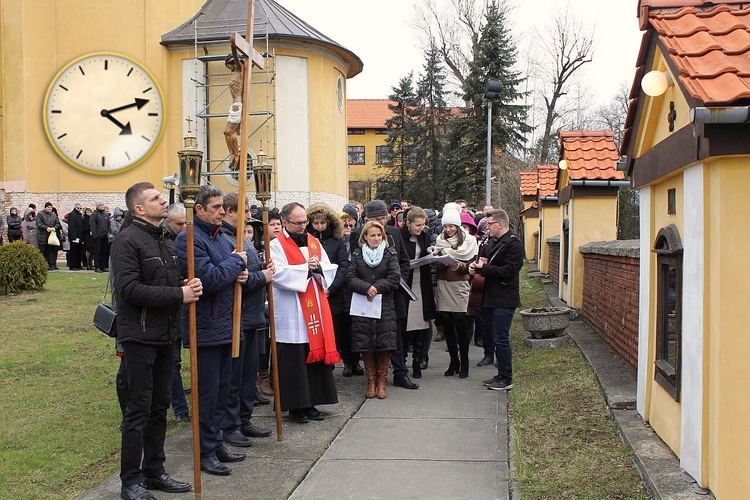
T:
4:12
